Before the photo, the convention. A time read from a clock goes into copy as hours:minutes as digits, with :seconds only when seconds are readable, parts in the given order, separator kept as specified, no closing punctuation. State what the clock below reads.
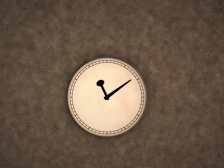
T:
11:09
